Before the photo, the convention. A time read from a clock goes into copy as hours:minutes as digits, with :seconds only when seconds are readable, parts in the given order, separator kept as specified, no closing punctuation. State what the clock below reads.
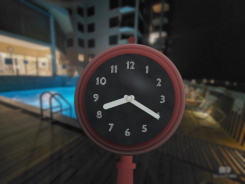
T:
8:20
